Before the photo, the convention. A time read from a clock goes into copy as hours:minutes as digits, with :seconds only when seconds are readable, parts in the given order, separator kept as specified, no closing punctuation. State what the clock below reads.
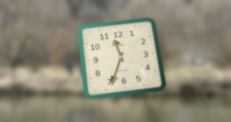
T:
11:34
